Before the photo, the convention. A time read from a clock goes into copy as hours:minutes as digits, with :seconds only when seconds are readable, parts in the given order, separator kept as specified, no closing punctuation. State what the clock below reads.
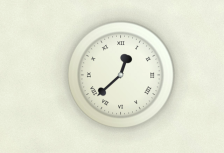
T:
12:38
